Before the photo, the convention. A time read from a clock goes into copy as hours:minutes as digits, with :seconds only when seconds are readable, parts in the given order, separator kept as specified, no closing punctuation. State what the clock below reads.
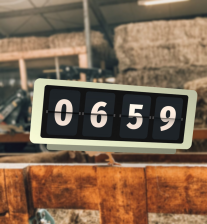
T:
6:59
